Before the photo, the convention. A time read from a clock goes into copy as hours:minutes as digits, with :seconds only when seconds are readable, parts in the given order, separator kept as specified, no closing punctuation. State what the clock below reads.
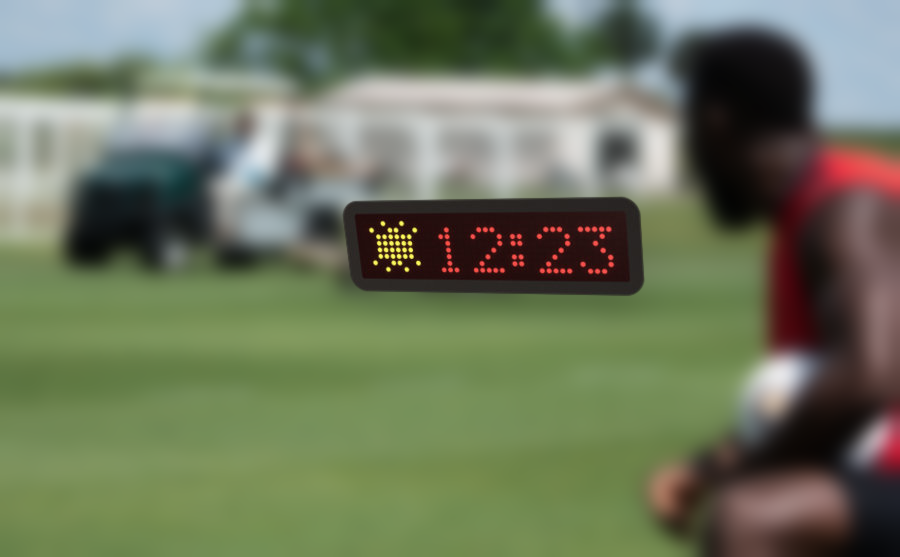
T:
12:23
